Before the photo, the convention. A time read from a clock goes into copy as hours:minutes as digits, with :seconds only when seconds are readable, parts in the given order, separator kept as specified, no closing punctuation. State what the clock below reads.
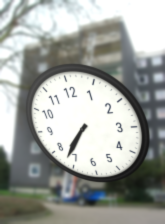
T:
7:37
